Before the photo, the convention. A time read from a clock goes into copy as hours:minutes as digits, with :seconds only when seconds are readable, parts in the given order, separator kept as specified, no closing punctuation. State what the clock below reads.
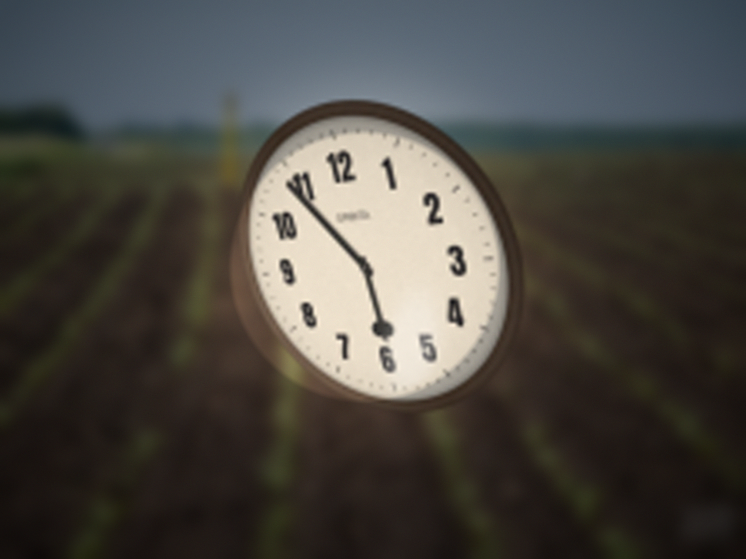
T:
5:54
